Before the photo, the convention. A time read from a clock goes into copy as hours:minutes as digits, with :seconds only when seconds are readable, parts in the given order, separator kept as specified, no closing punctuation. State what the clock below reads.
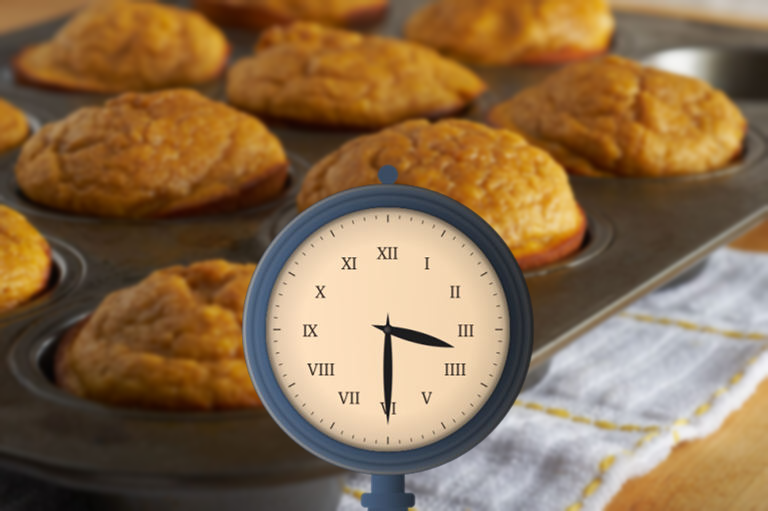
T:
3:30
